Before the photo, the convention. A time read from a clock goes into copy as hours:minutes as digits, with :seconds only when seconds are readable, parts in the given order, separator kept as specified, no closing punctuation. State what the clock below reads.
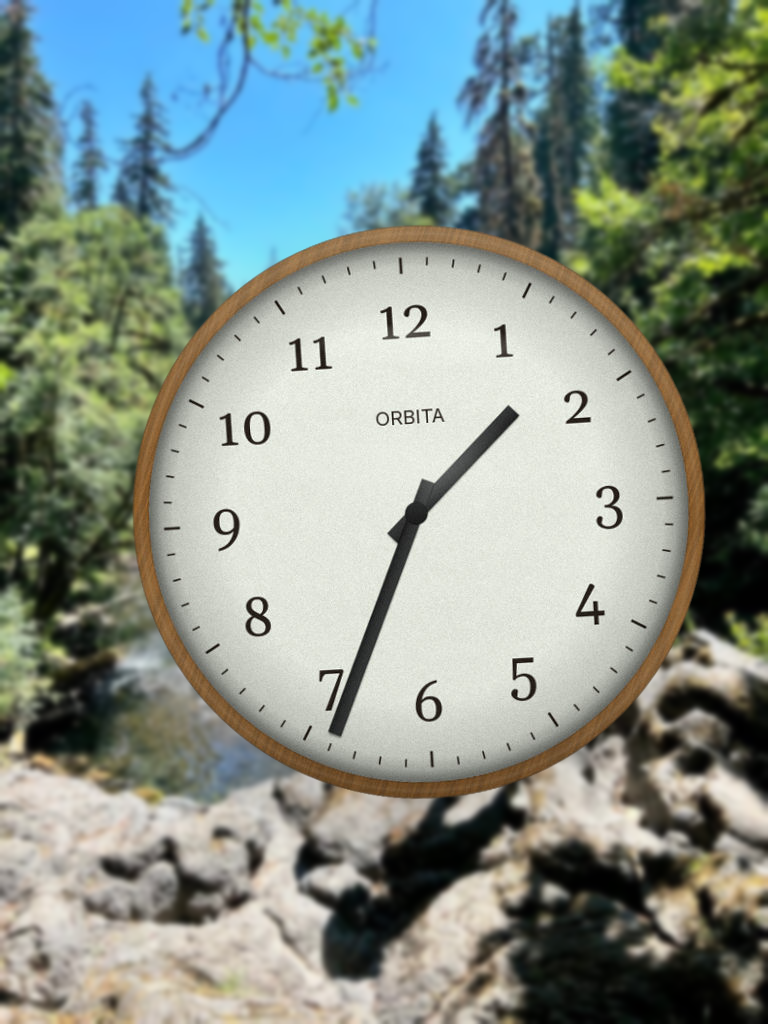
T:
1:34
